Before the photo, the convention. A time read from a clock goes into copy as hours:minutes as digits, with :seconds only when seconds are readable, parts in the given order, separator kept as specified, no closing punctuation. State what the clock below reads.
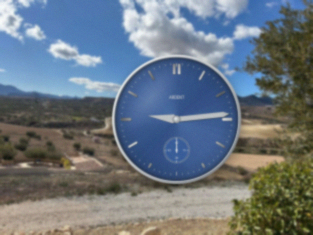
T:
9:14
